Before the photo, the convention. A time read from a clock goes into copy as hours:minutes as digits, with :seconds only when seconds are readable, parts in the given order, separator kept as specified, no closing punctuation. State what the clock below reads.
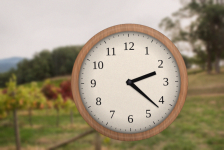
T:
2:22
